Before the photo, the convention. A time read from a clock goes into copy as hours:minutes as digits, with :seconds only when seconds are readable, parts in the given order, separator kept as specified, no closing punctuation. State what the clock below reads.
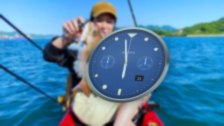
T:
5:58
